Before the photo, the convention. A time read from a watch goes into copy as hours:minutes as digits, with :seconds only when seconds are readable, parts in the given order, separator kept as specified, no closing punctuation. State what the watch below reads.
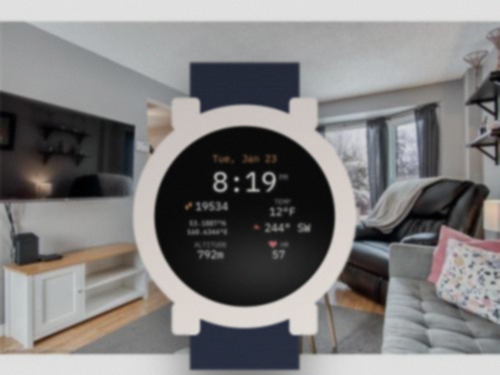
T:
8:19
